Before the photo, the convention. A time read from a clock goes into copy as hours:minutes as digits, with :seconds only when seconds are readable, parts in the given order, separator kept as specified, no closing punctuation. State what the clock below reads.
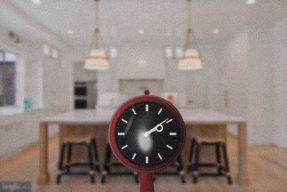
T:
2:09
